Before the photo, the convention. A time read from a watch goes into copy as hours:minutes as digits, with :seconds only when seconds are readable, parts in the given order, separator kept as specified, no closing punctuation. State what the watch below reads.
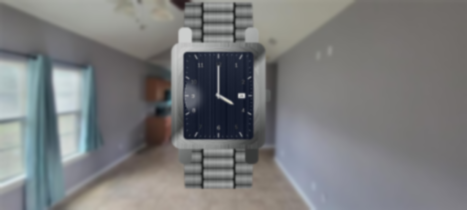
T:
4:00
